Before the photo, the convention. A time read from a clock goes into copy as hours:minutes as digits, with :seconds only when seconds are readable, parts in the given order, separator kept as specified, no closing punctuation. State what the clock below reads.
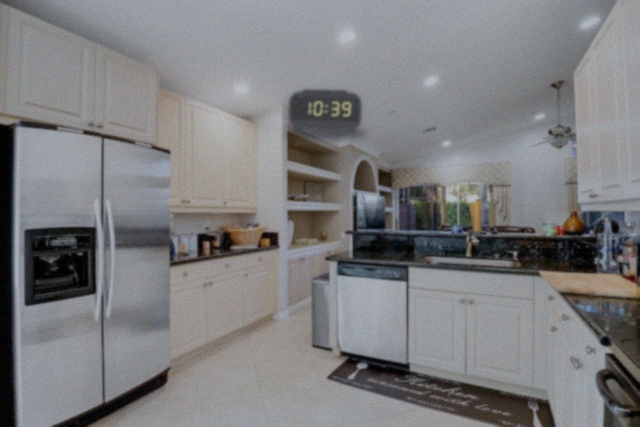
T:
10:39
